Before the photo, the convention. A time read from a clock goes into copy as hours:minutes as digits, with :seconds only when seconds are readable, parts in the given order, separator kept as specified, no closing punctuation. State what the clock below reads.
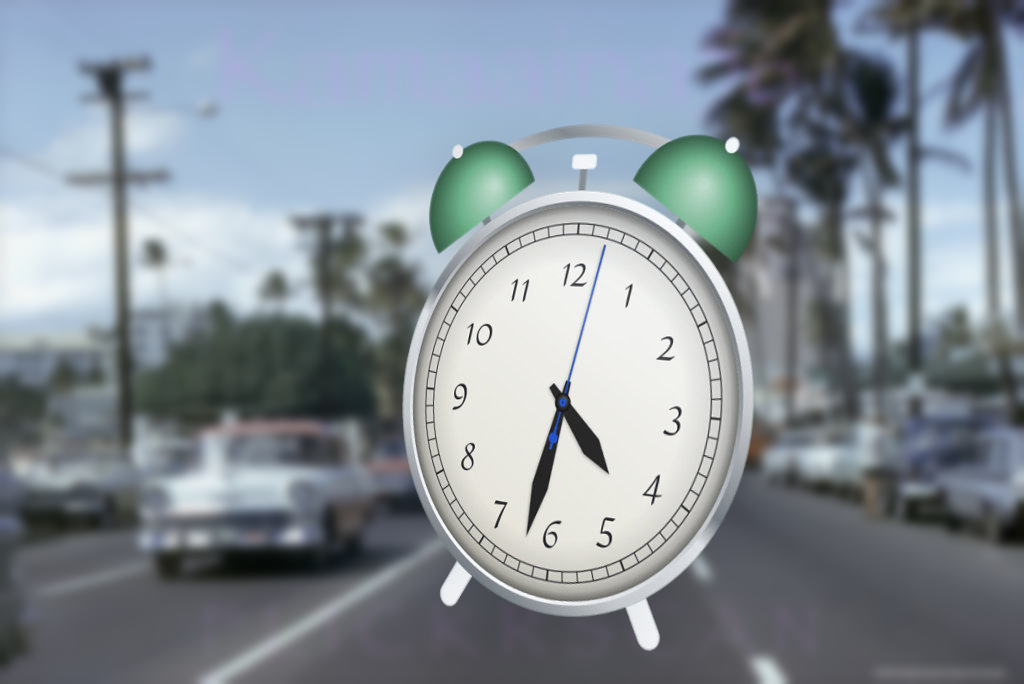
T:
4:32:02
